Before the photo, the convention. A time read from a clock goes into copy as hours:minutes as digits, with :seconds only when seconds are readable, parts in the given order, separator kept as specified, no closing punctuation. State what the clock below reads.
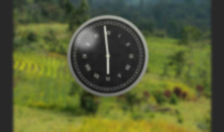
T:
5:59
